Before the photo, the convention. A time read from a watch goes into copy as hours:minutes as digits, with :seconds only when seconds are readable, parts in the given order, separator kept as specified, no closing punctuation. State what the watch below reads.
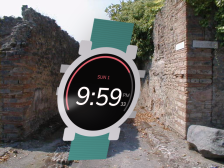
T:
9:59
